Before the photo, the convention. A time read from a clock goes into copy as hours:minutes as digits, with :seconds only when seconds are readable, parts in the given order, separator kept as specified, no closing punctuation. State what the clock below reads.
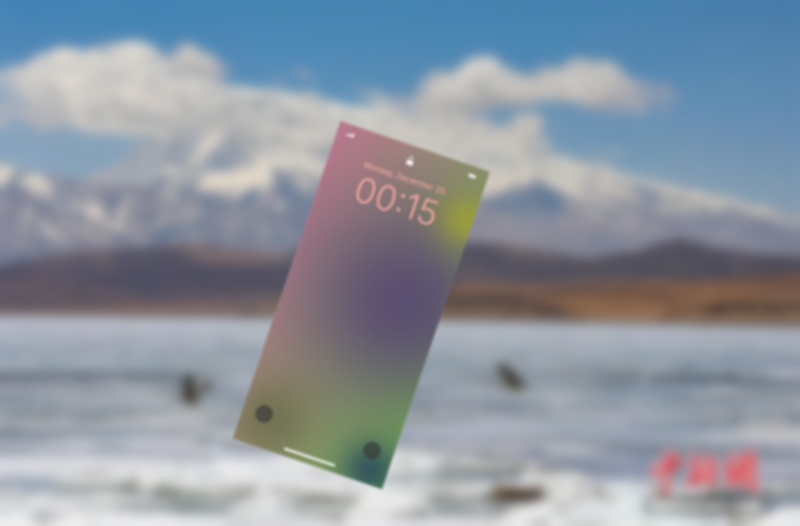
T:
0:15
